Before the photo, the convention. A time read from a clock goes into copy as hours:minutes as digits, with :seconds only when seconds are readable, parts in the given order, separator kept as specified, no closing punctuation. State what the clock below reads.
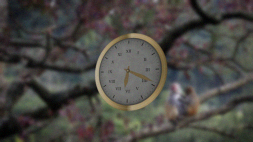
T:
6:19
